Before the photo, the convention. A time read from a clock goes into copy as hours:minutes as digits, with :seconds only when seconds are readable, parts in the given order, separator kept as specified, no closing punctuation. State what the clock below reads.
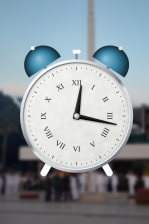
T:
12:17
